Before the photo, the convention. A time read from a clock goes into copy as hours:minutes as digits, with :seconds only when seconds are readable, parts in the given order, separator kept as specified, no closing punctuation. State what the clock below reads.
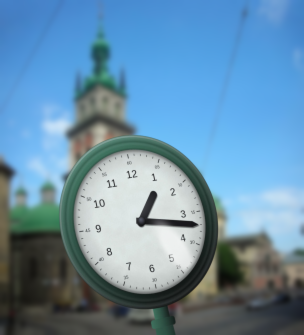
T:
1:17
